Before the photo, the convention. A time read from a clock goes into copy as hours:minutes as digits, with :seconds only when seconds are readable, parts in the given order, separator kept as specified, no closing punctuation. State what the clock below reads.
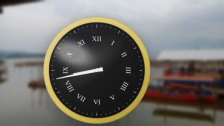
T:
8:43
